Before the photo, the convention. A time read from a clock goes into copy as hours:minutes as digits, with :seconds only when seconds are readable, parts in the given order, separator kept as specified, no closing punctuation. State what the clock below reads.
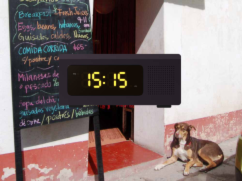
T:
15:15
